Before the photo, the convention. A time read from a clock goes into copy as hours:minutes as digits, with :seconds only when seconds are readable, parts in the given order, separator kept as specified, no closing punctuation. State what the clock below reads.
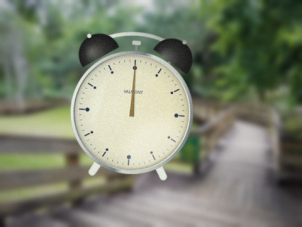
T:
12:00
